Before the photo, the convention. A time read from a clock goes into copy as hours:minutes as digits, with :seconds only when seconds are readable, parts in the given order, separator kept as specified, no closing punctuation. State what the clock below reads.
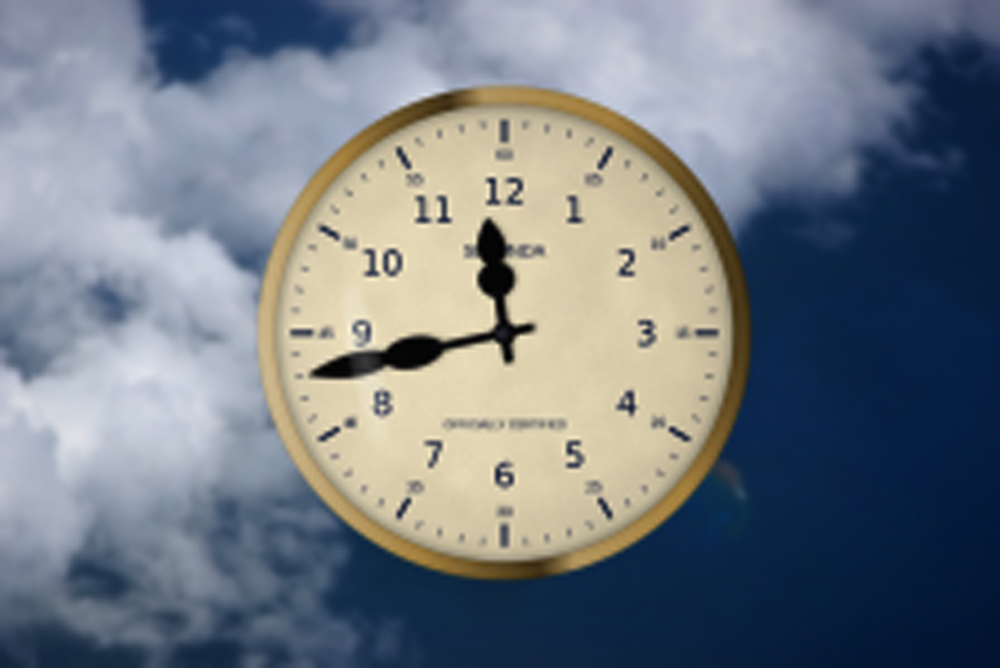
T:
11:43
